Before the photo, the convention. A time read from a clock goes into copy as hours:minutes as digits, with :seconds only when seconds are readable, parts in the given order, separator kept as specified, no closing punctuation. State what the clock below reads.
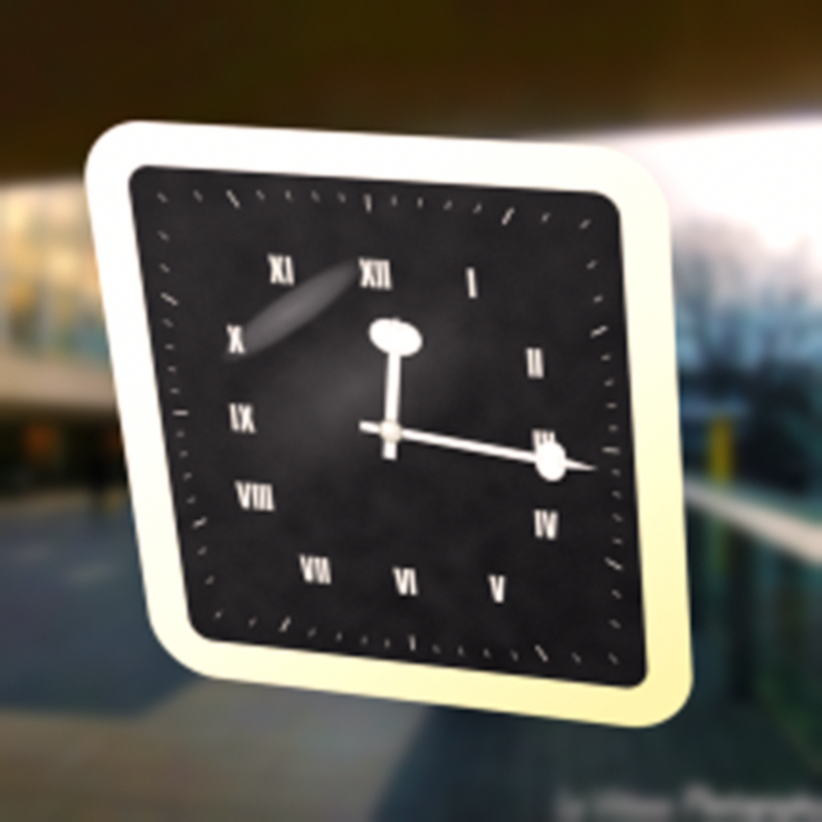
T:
12:16
